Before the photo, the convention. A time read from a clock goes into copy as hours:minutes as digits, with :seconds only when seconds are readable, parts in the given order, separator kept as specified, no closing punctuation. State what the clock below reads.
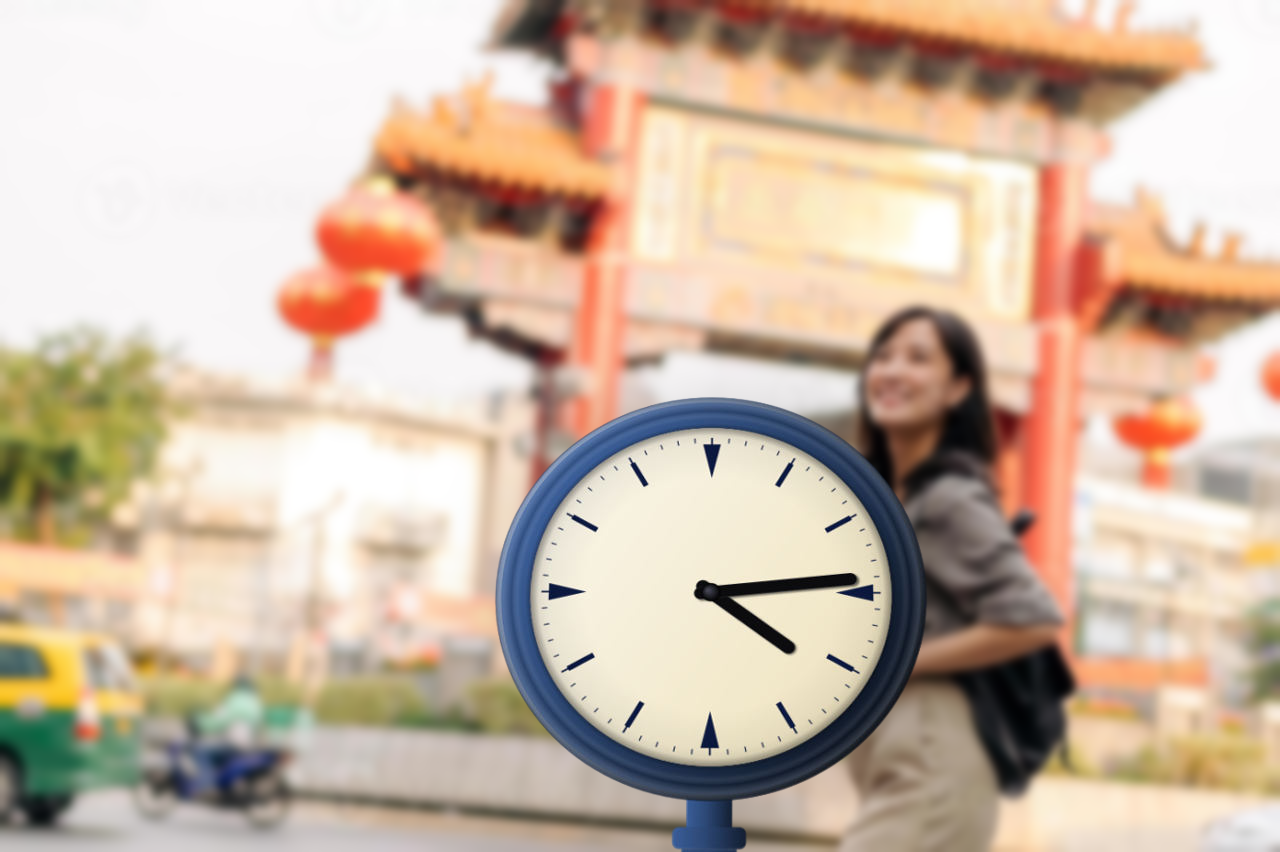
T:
4:14
